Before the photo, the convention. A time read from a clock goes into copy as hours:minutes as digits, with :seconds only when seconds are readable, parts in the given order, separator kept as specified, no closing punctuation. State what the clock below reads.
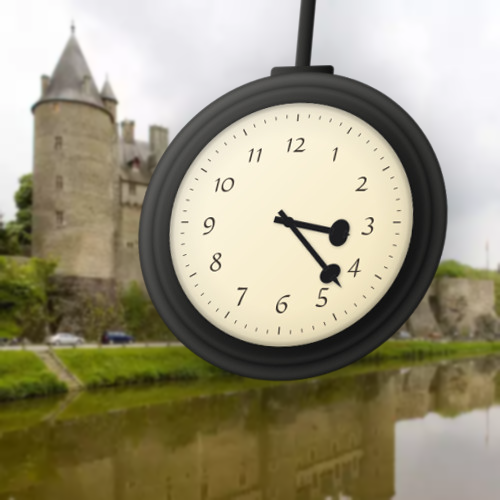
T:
3:23
